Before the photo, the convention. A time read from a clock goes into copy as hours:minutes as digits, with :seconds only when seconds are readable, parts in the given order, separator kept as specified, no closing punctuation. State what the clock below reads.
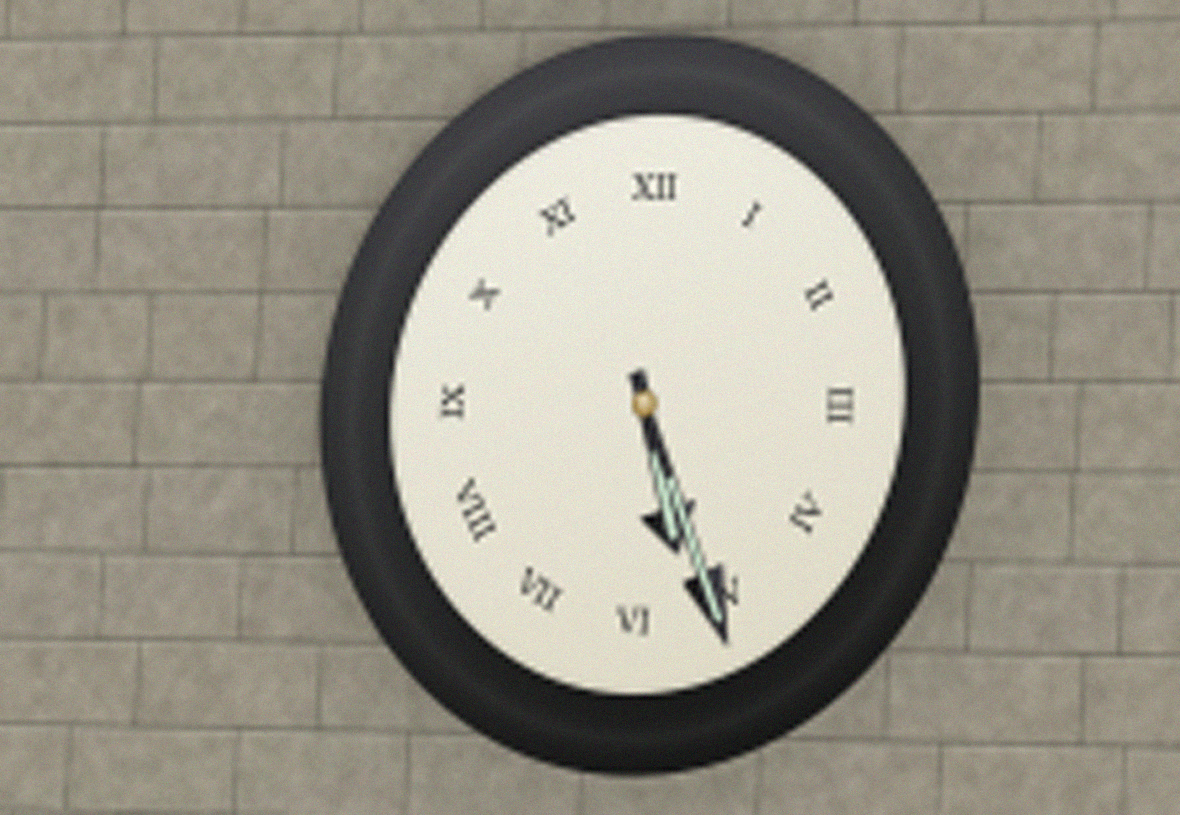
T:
5:26
